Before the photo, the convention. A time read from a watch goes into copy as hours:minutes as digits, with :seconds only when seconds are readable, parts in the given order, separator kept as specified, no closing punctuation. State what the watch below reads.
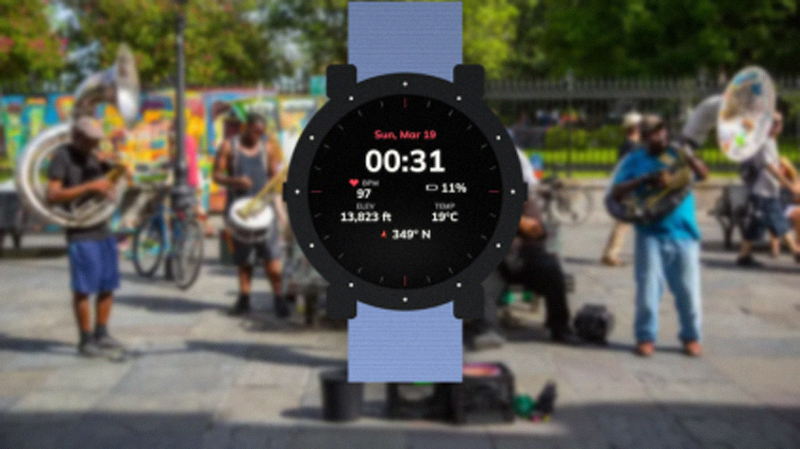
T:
0:31
